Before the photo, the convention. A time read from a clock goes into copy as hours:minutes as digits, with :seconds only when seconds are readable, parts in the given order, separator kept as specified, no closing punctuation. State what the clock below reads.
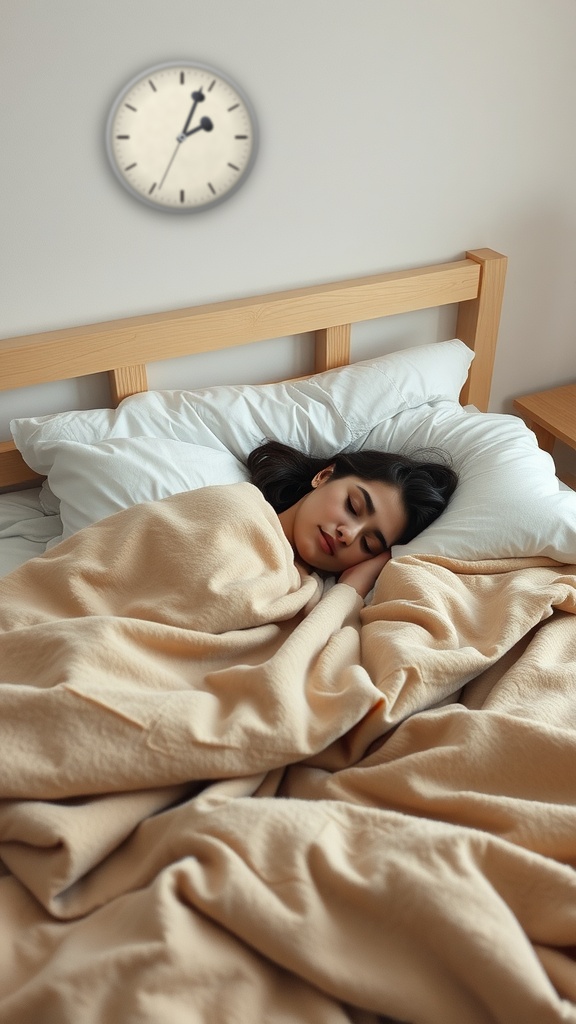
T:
2:03:34
